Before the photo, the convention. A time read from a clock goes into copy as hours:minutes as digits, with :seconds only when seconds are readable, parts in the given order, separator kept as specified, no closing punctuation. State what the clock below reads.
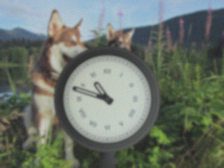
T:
10:48
